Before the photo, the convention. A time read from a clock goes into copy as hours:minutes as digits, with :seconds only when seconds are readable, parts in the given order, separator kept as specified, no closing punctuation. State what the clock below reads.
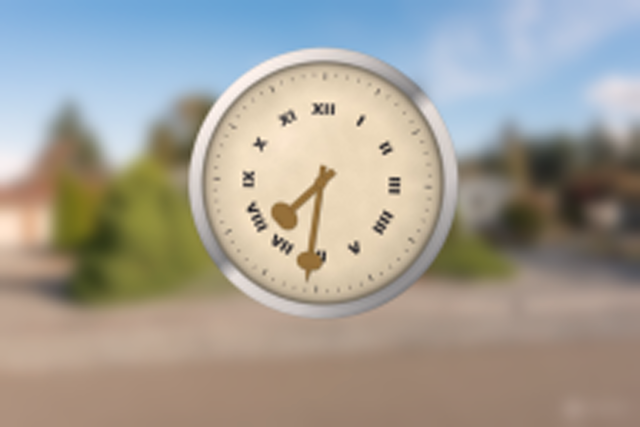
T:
7:31
